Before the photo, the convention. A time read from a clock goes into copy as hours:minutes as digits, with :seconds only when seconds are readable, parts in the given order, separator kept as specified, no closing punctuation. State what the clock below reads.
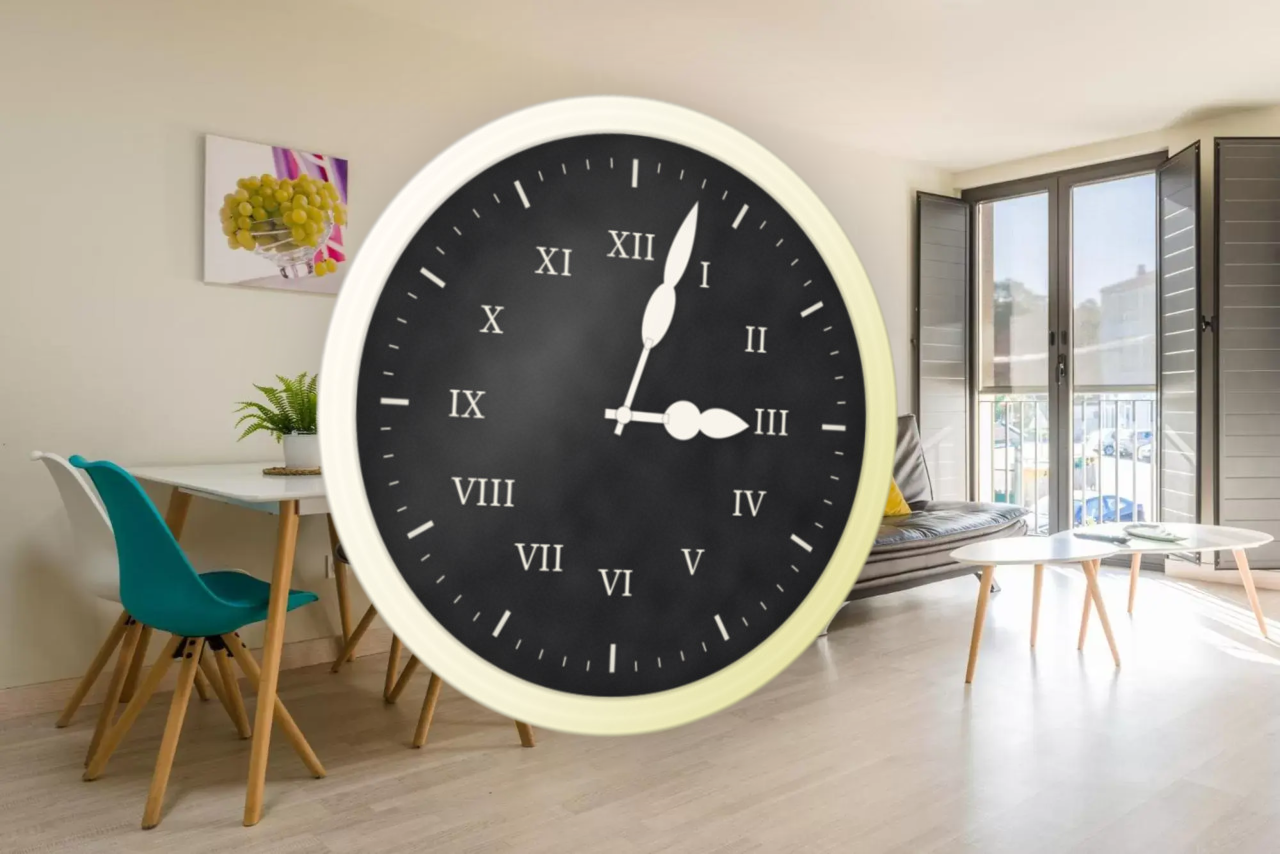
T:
3:03
